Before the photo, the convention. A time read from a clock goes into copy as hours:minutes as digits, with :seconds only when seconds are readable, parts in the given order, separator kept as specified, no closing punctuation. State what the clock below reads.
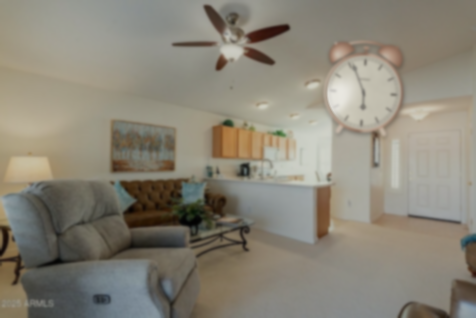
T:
5:56
